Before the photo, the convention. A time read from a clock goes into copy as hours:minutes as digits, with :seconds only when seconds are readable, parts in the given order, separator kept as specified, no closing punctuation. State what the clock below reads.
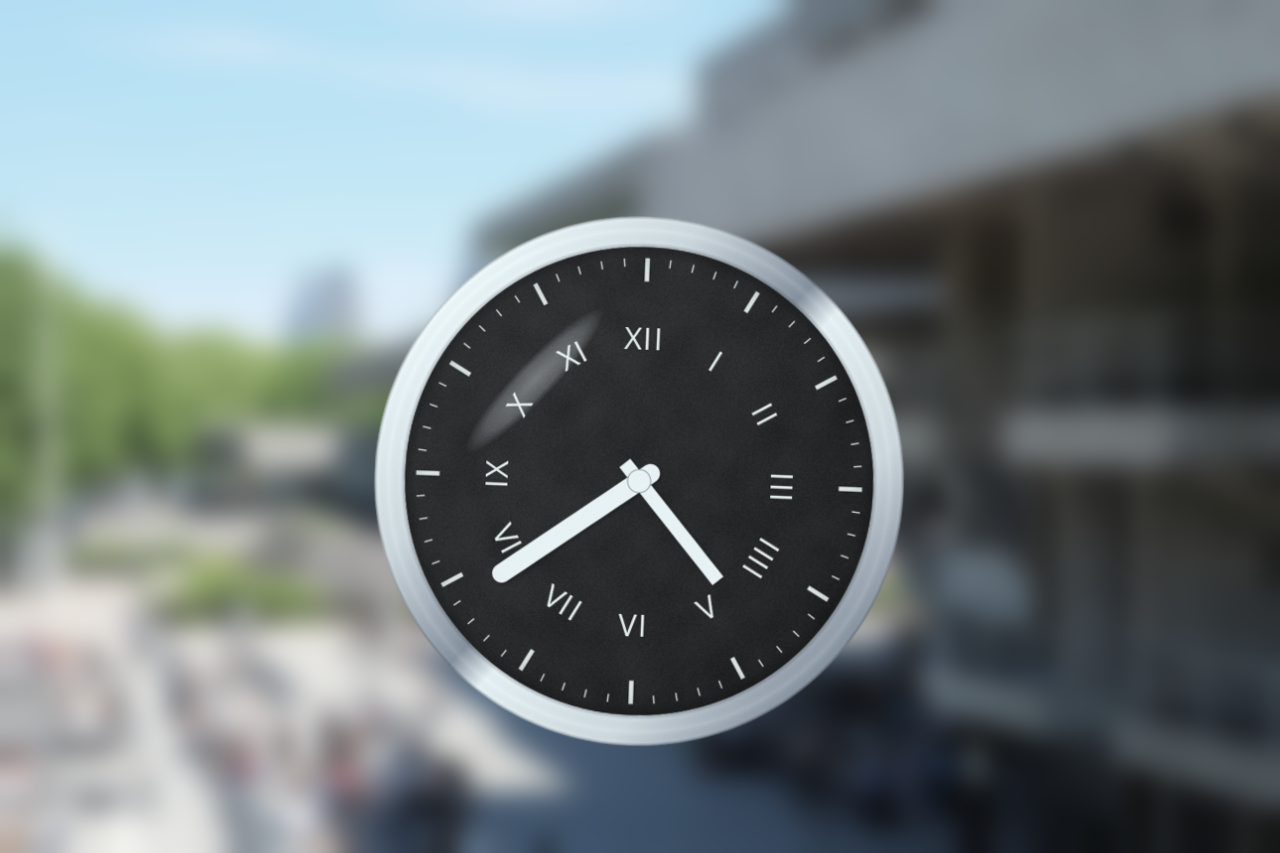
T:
4:39
